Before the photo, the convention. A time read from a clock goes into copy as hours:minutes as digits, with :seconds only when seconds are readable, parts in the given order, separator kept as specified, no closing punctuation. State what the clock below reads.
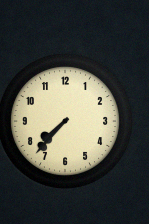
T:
7:37
